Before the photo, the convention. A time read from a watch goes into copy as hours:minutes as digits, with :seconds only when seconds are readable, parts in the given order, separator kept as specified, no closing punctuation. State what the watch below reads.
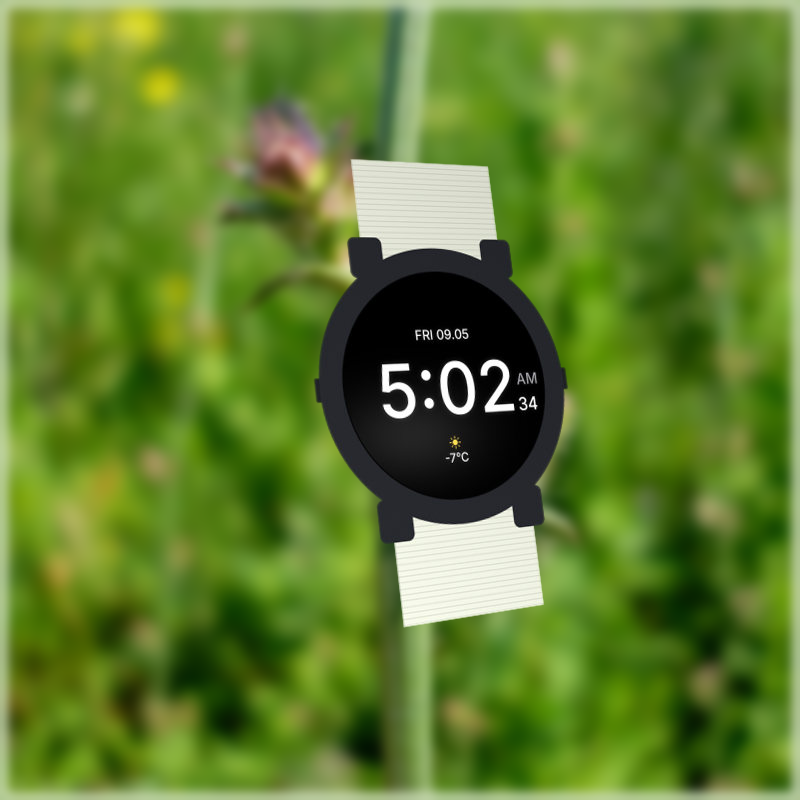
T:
5:02:34
